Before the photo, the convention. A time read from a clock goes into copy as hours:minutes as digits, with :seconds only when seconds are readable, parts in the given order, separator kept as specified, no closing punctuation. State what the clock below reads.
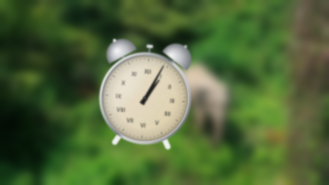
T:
1:04
